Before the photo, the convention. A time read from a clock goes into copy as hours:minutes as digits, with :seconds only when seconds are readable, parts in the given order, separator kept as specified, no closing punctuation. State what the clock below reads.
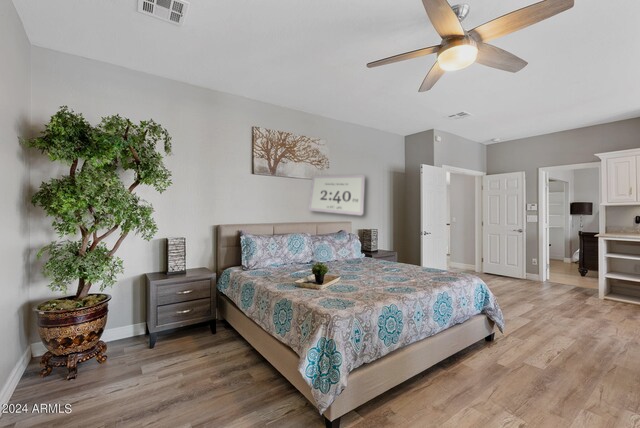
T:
2:40
